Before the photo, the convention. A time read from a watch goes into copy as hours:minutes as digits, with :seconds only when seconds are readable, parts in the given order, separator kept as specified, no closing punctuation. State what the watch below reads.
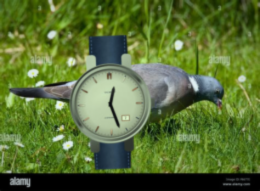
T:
12:27
